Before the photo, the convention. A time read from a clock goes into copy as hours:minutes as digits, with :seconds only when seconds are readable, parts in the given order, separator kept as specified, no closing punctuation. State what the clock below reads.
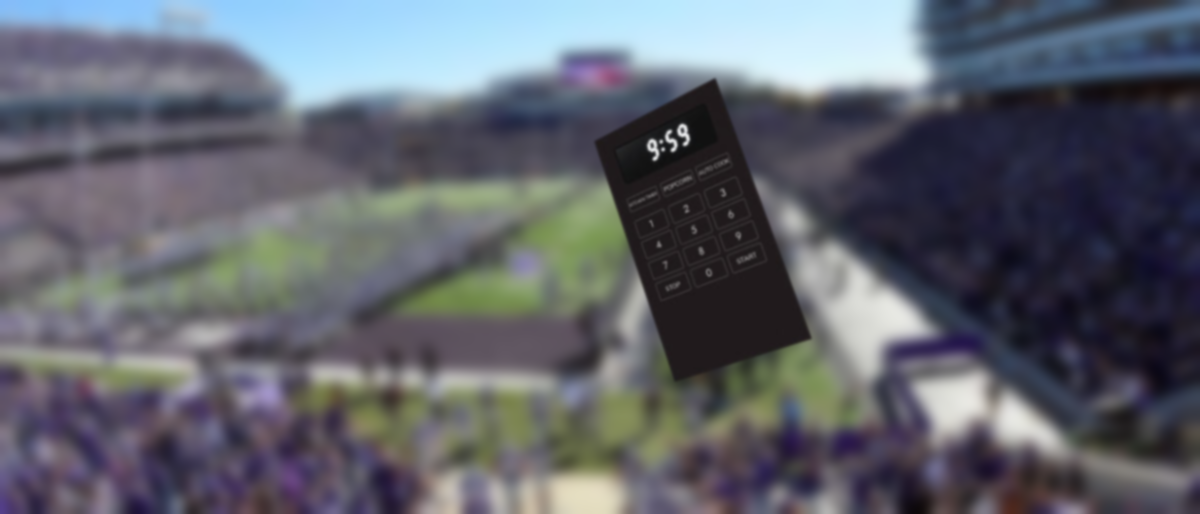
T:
9:59
